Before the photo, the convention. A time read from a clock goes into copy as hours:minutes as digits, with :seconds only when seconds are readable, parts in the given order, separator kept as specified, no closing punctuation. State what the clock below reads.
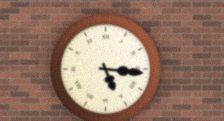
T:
5:16
